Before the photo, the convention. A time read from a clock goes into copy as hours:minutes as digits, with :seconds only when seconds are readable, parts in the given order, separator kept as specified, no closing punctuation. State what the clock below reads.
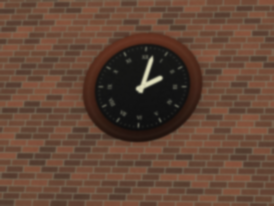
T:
2:02
